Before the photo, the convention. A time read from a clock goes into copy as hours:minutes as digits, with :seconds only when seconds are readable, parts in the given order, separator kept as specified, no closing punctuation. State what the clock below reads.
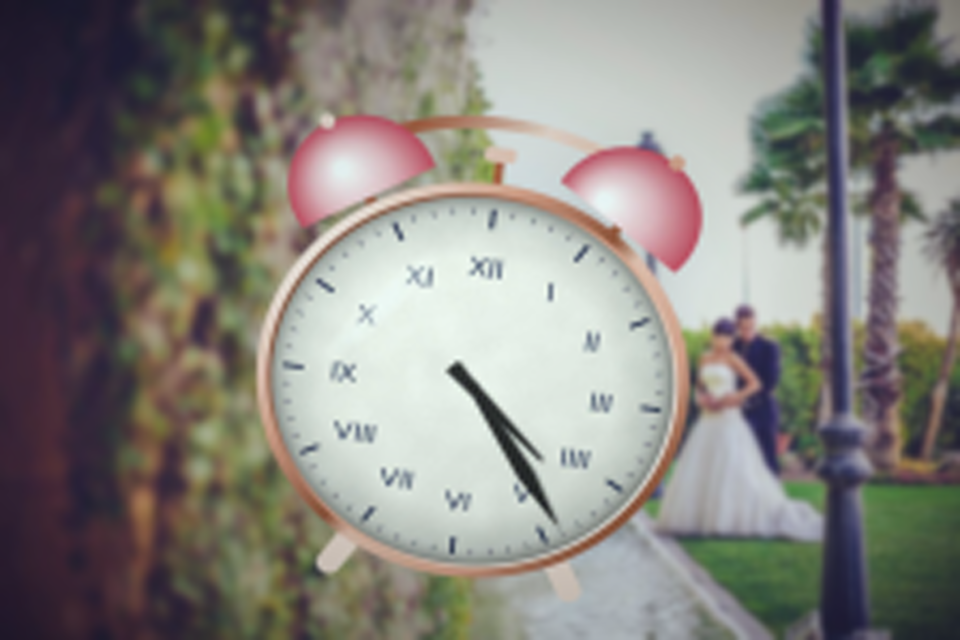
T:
4:24
